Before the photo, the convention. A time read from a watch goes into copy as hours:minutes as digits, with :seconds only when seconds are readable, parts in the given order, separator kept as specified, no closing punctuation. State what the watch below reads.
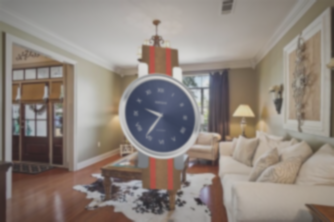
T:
9:36
